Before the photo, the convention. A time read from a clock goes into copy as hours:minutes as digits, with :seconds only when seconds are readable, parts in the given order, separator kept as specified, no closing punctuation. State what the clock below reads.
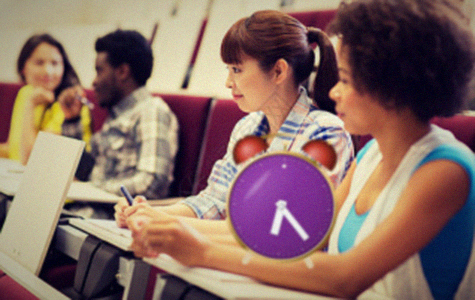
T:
6:23
